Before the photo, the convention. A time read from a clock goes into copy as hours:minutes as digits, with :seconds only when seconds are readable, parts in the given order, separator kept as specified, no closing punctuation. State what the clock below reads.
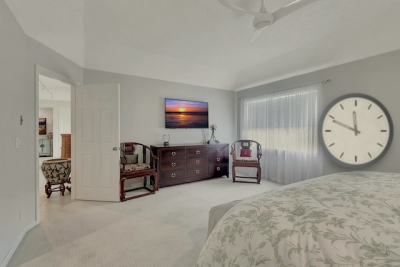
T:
11:49
